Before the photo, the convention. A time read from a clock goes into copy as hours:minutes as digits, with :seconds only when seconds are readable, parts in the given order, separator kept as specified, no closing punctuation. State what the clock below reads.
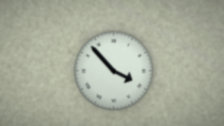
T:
3:53
